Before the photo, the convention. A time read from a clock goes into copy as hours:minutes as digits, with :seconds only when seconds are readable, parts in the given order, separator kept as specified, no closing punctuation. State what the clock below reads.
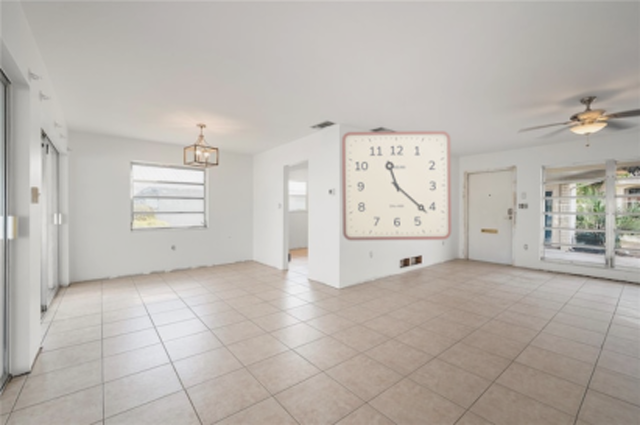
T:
11:22
